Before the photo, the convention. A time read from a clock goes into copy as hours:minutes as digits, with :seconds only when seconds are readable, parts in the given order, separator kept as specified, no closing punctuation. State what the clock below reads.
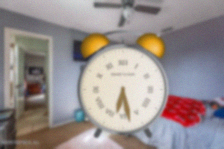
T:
6:28
